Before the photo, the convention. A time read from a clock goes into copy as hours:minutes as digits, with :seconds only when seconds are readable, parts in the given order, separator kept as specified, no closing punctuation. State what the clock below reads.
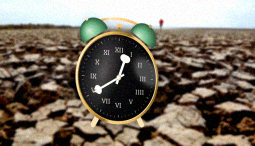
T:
12:40
